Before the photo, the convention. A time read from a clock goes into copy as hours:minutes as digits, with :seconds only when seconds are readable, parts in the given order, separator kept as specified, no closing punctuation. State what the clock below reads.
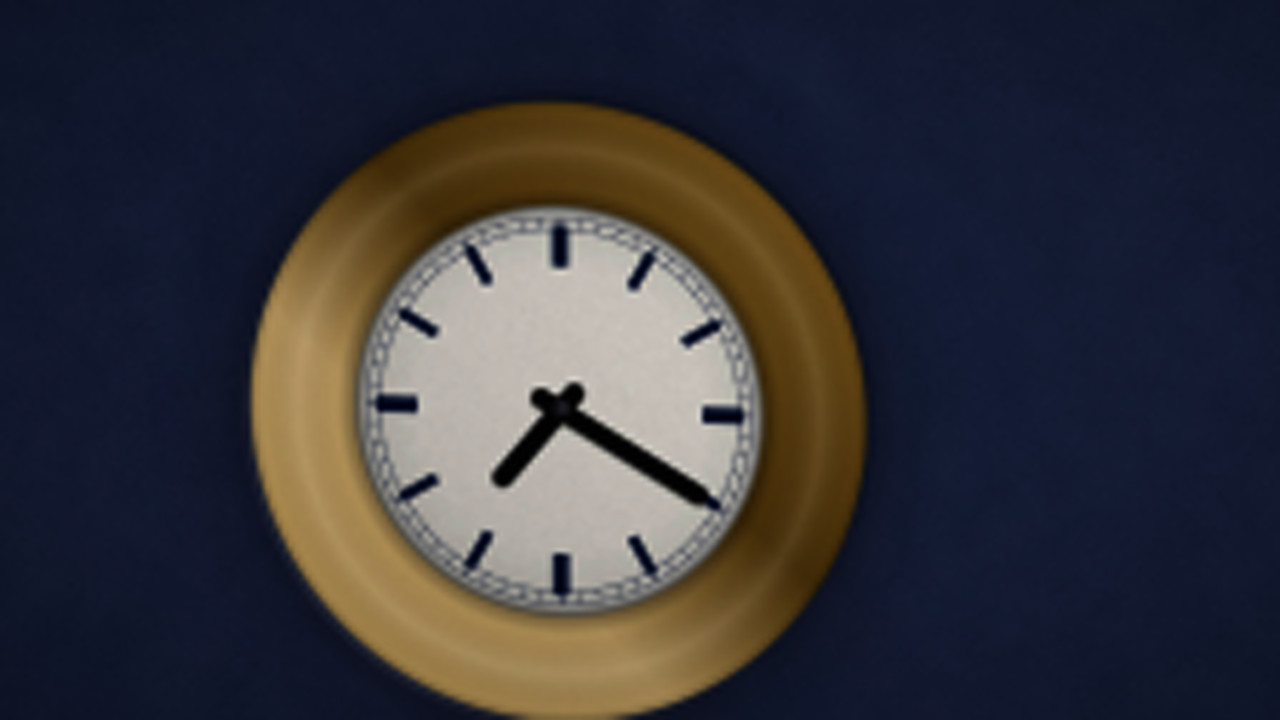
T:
7:20
